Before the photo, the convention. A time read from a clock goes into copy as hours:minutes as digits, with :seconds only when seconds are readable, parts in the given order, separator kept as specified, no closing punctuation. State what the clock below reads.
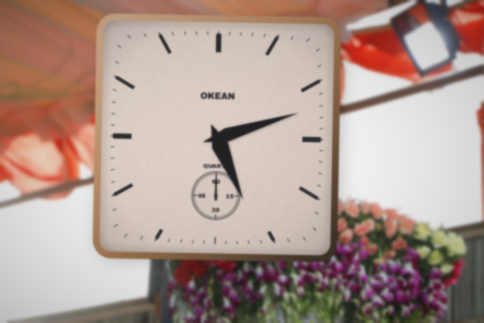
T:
5:12
